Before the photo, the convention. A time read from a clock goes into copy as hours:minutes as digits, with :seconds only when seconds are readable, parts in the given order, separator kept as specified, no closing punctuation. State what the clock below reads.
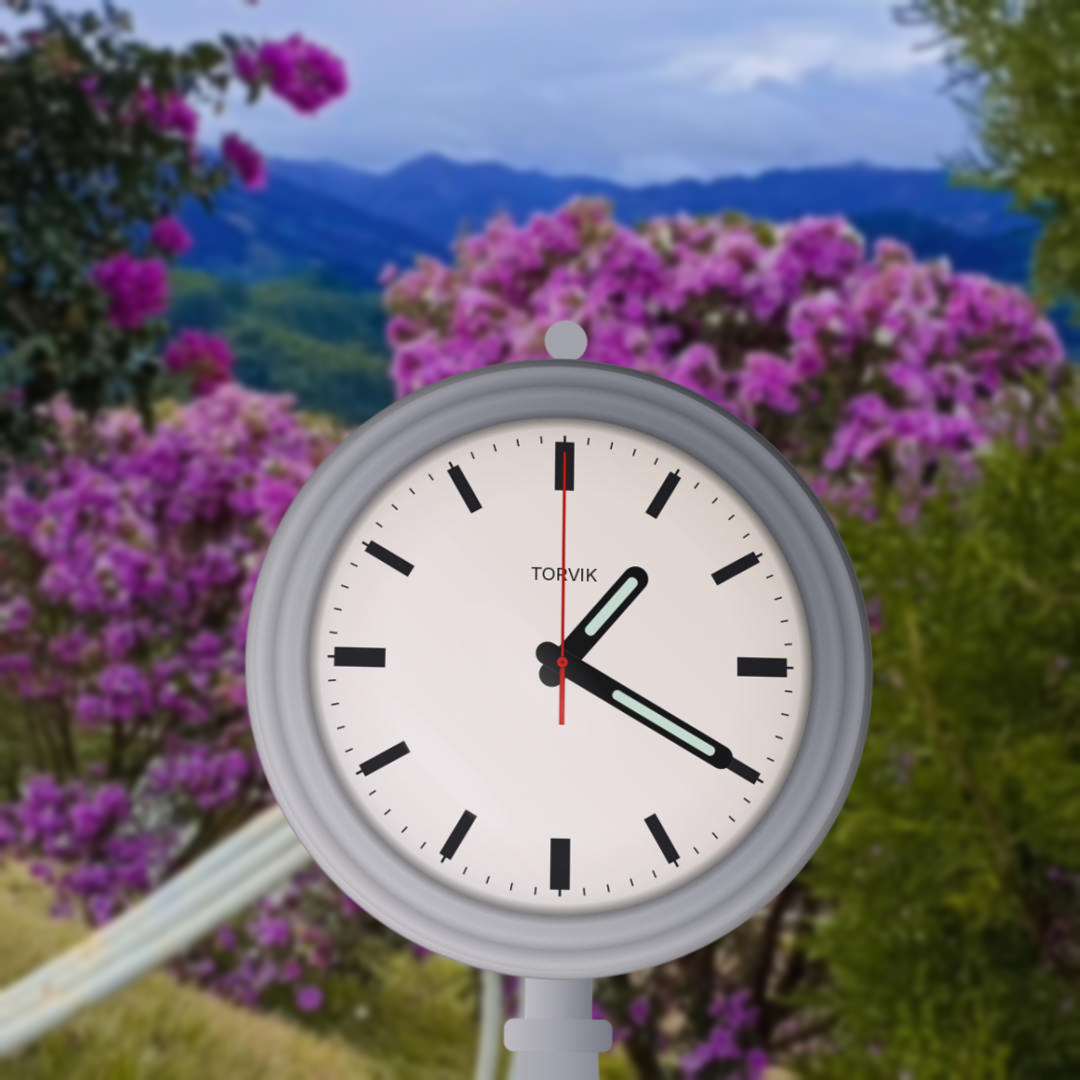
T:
1:20:00
